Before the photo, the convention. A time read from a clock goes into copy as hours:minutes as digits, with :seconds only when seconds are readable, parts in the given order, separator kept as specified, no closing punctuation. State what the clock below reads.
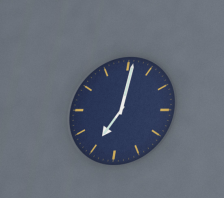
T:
7:01
